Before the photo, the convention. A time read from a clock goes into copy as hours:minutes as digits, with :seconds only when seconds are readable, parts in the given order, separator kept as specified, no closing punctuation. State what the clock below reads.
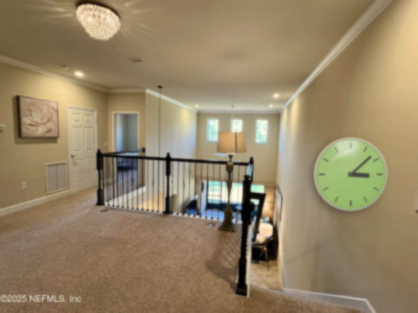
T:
3:08
